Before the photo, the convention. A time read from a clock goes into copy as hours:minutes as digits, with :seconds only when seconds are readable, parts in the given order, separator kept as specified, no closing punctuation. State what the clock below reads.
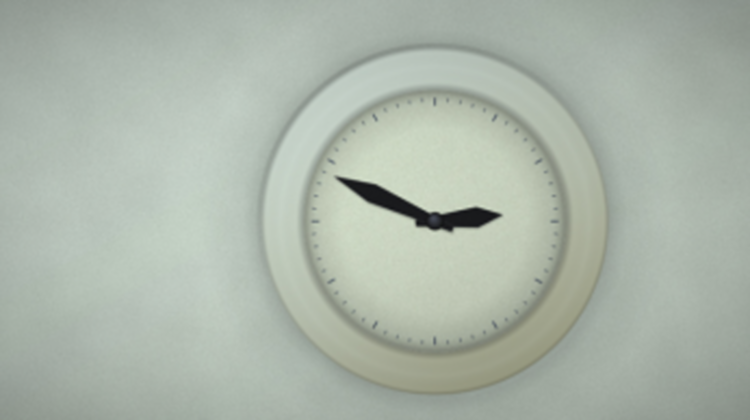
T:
2:49
